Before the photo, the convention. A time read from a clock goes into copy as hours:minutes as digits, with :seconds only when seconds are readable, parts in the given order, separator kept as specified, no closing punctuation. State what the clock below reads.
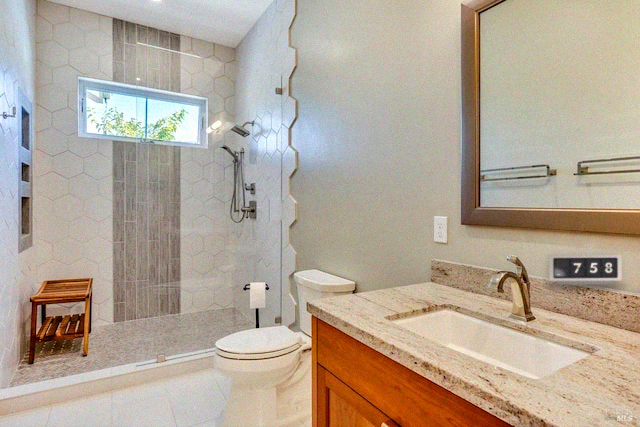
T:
7:58
